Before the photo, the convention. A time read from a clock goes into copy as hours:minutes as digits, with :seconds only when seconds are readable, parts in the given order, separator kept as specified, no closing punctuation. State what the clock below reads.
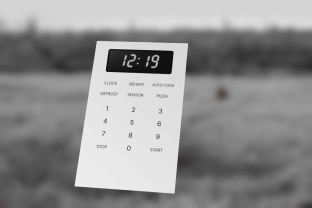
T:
12:19
